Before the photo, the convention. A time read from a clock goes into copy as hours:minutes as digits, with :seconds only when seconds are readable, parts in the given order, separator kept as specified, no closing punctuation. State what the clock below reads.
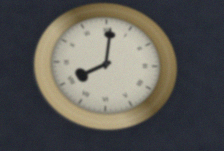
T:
8:01
